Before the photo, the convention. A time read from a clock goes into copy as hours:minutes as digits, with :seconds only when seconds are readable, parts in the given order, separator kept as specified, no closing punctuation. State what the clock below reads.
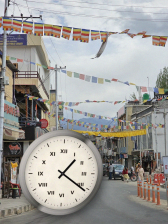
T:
1:21
